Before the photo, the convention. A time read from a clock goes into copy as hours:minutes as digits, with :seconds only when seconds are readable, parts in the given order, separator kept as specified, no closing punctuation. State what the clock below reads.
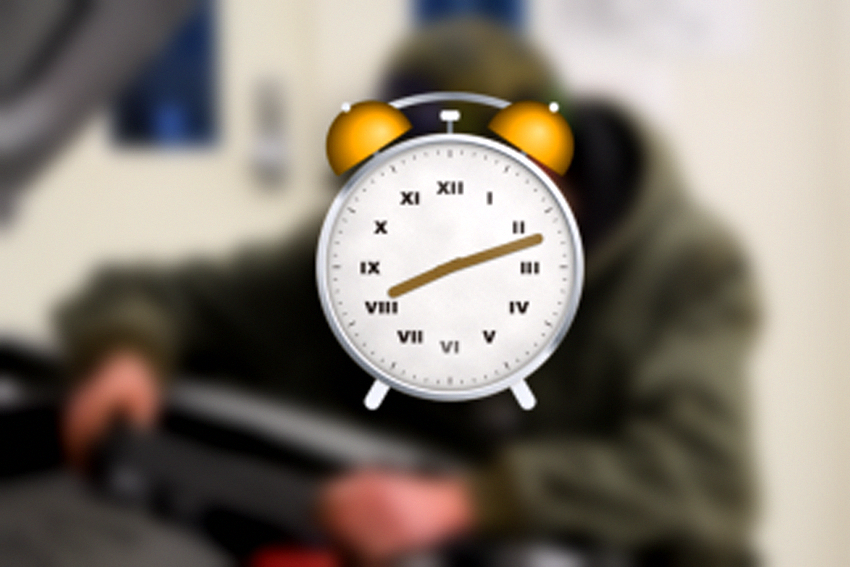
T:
8:12
